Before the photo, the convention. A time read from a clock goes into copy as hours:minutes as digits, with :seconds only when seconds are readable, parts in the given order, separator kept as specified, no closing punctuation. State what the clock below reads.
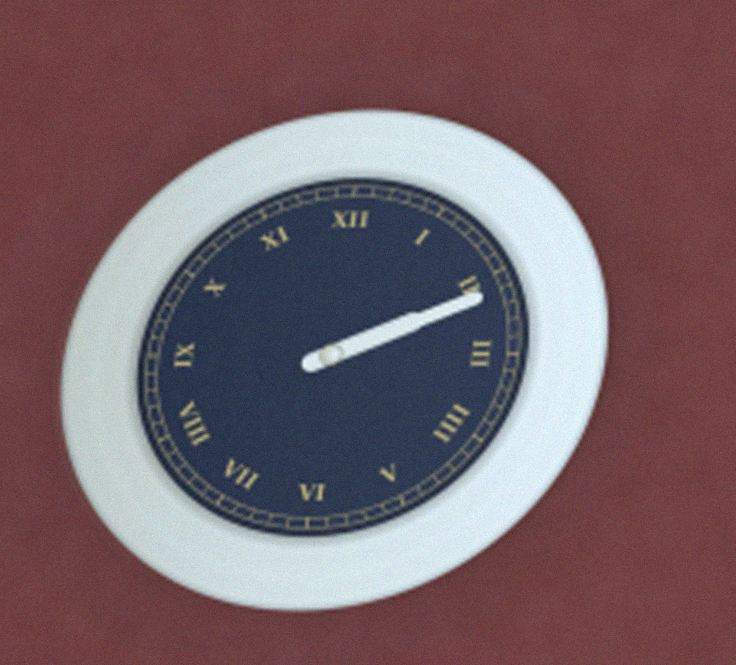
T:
2:11
